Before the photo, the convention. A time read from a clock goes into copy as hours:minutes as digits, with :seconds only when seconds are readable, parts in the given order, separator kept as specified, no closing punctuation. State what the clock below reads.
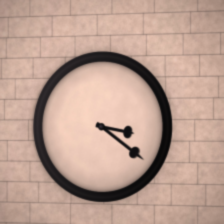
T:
3:21
